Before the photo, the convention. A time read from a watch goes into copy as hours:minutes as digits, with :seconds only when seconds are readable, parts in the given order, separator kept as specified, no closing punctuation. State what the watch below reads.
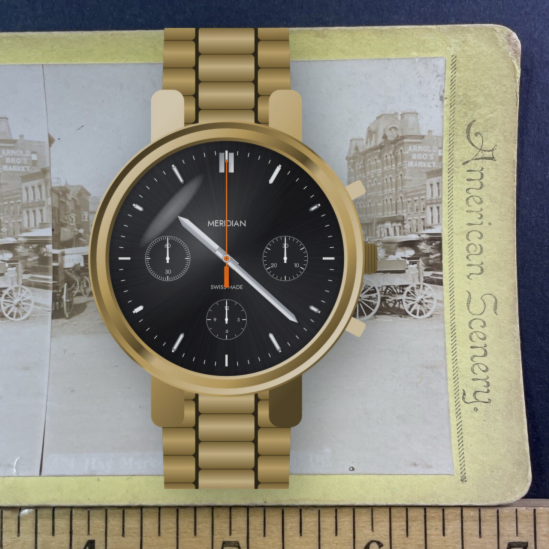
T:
10:22
